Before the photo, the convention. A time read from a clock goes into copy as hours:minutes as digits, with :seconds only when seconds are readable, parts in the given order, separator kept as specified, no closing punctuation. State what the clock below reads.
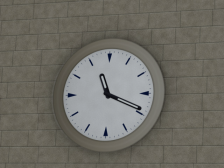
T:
11:19
